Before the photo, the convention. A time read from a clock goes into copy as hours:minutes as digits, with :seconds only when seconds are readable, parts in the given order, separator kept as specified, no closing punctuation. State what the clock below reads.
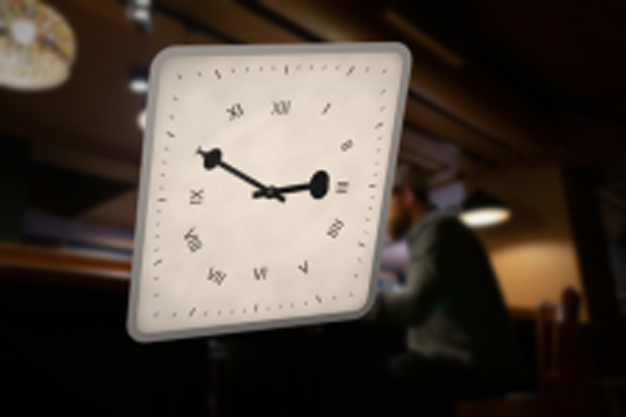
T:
2:50
